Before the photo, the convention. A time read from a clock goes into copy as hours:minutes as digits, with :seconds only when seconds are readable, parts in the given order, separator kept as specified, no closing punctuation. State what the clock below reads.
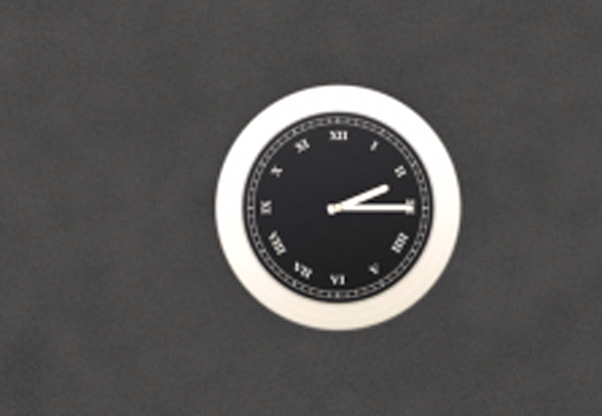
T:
2:15
